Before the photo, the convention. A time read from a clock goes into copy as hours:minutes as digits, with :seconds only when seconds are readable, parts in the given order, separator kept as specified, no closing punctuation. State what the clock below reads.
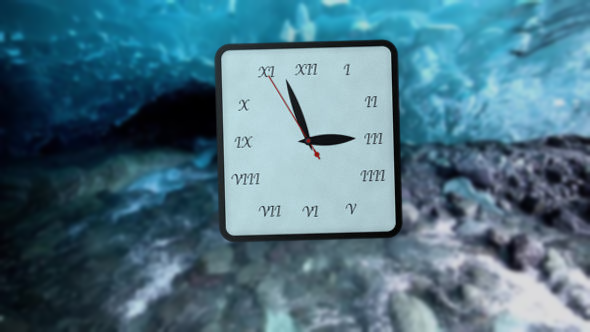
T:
2:56:55
